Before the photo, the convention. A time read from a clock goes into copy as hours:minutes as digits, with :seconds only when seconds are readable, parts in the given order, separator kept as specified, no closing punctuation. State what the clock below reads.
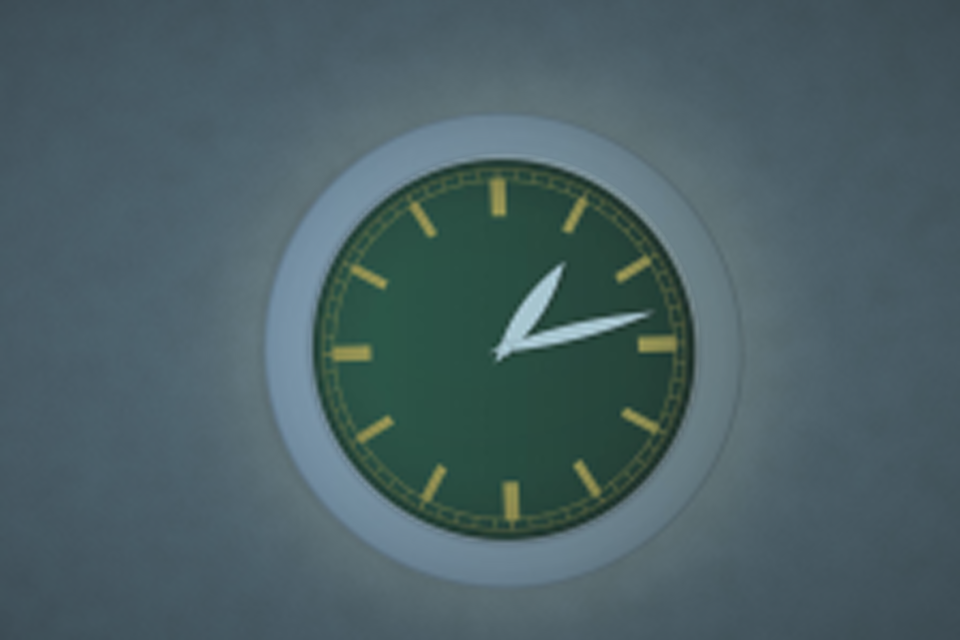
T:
1:13
